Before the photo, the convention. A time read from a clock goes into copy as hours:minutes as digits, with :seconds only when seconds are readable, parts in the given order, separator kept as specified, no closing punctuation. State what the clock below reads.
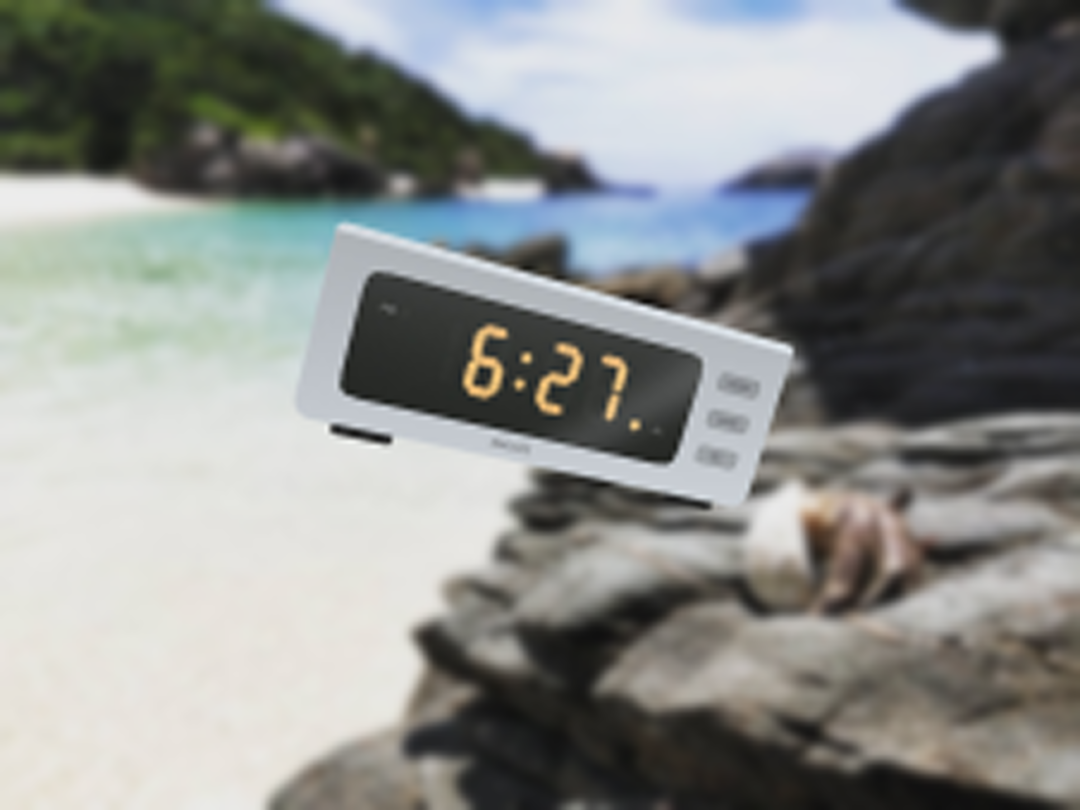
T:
6:27
